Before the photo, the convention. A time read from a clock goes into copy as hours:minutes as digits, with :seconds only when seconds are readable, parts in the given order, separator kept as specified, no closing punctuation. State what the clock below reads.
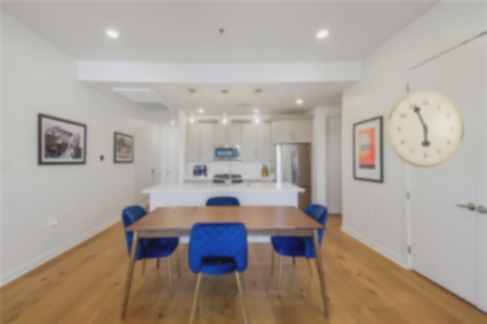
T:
5:56
